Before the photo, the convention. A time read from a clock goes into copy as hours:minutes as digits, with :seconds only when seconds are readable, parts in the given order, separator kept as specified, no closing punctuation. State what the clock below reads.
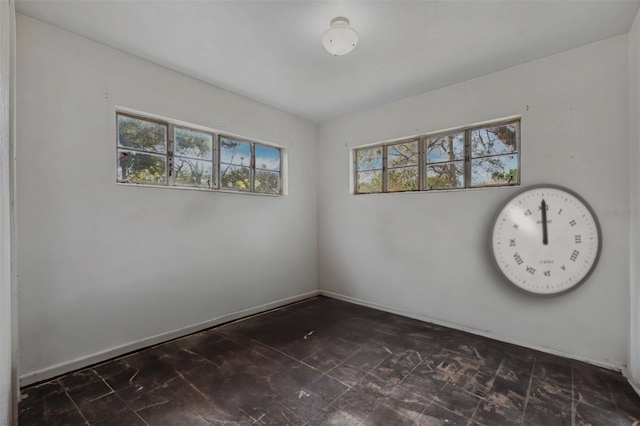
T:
12:00
